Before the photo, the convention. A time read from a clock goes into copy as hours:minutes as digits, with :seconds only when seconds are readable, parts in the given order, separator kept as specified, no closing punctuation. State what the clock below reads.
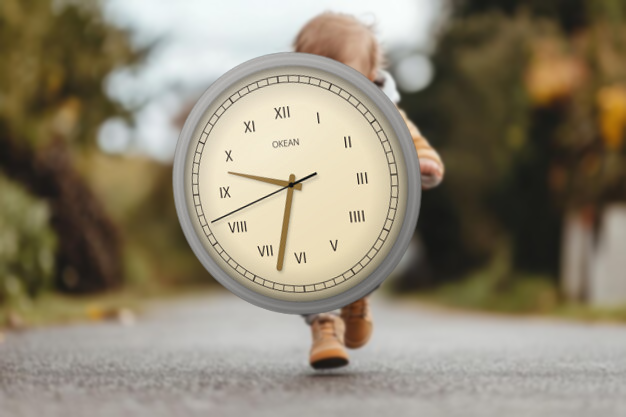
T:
9:32:42
